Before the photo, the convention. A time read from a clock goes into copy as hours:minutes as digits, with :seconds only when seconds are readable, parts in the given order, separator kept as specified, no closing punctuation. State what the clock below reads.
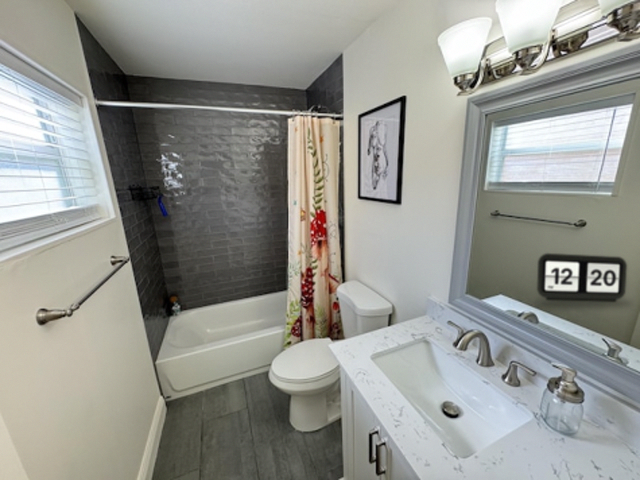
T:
12:20
